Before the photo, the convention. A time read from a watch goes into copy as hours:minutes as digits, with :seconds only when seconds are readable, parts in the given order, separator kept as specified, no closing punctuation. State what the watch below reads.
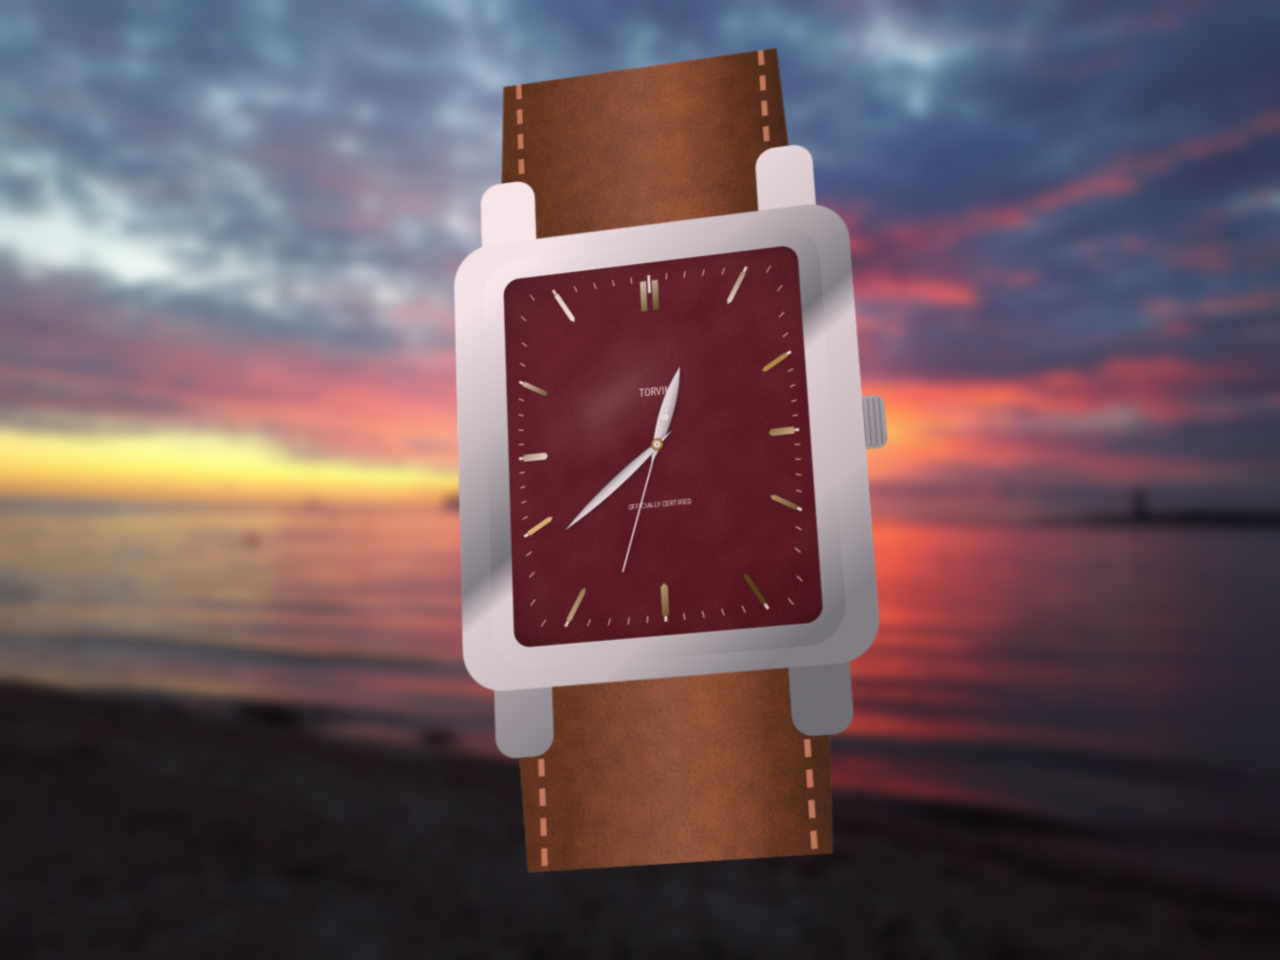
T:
12:38:33
